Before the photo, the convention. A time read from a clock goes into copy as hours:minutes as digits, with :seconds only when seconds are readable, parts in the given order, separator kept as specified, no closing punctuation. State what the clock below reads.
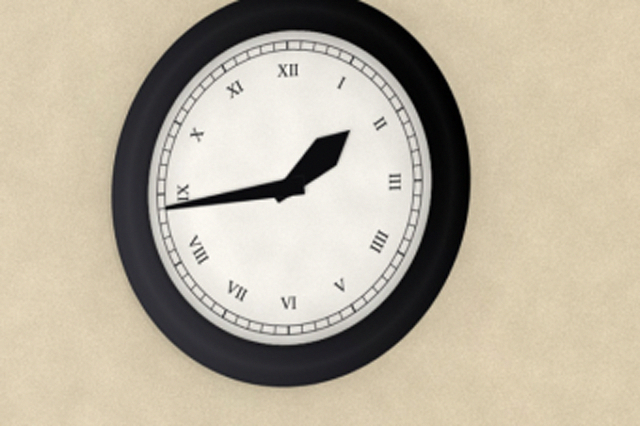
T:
1:44
